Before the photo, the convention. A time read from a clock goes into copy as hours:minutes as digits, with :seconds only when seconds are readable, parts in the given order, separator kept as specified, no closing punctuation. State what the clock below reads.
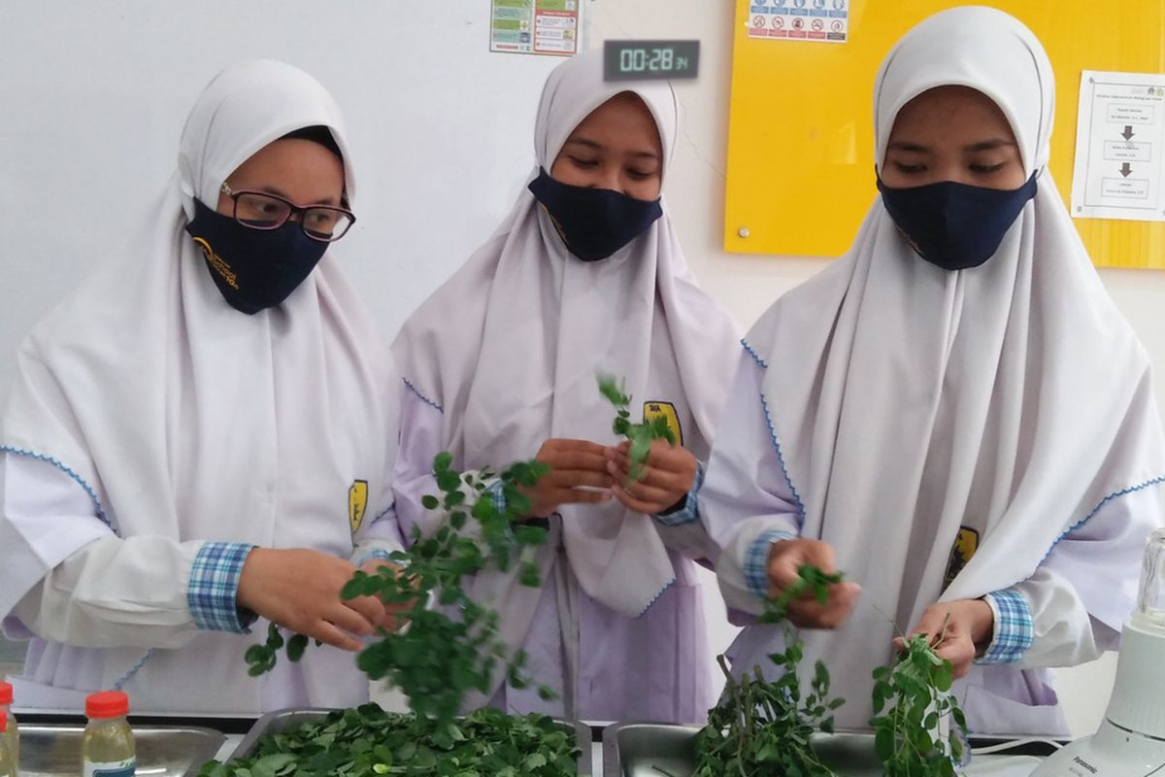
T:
0:28
